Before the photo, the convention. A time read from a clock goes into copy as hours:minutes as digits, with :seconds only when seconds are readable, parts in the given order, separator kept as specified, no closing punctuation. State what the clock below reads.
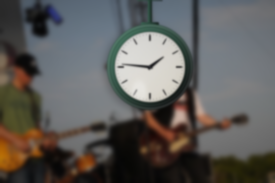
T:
1:46
